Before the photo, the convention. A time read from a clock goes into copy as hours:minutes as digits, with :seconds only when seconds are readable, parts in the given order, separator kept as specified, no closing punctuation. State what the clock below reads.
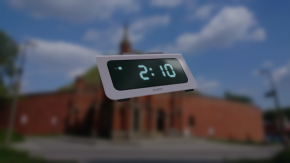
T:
2:10
